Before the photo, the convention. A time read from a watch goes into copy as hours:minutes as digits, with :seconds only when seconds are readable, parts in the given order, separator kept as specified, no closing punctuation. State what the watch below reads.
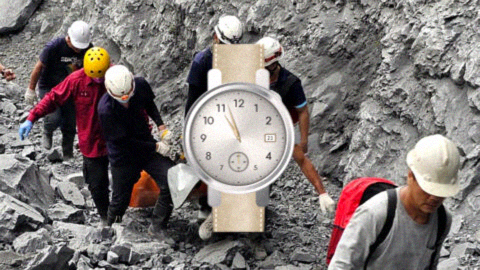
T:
10:57
